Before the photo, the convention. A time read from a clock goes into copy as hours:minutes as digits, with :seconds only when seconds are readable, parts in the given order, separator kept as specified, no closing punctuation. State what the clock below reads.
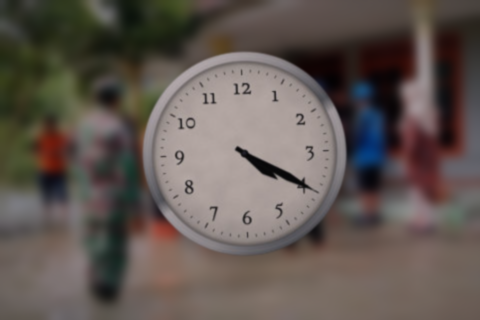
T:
4:20
